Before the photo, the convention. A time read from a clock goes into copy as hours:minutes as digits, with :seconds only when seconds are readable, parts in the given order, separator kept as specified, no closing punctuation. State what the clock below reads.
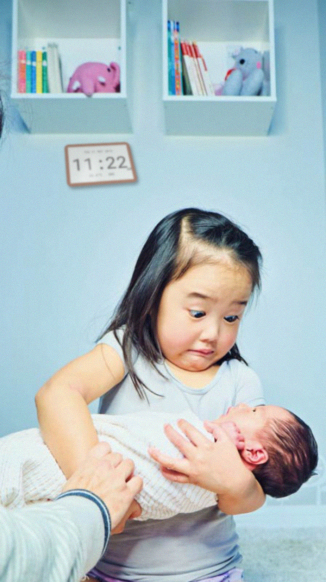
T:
11:22
